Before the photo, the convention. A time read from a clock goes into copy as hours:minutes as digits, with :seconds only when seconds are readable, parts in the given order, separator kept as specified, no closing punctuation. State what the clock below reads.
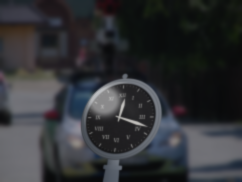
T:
12:18
